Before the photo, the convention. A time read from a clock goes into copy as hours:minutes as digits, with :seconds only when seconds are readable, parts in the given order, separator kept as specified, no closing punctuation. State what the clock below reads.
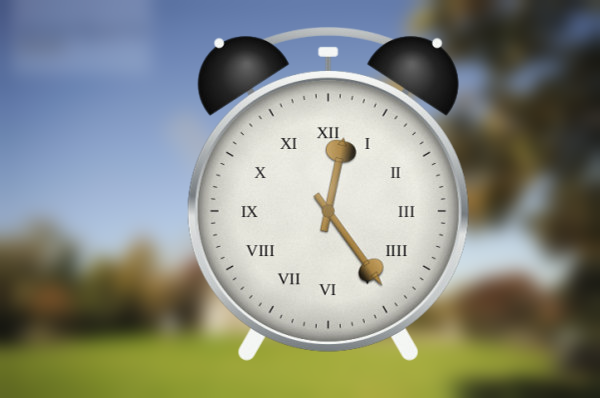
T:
12:24
